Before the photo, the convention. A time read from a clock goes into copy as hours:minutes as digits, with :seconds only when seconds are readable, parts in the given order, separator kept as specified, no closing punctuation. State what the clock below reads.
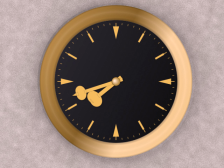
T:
7:42
